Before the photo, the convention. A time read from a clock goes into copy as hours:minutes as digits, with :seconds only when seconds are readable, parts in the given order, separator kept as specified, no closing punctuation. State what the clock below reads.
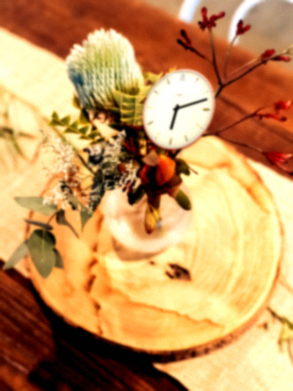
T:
6:12
